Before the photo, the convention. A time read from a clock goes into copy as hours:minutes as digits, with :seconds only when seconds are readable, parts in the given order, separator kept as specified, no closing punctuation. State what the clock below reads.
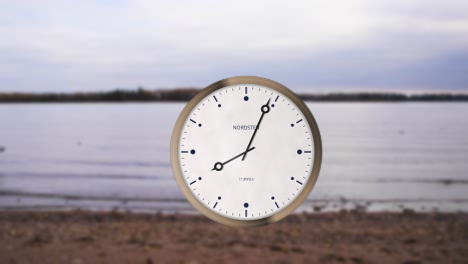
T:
8:04
